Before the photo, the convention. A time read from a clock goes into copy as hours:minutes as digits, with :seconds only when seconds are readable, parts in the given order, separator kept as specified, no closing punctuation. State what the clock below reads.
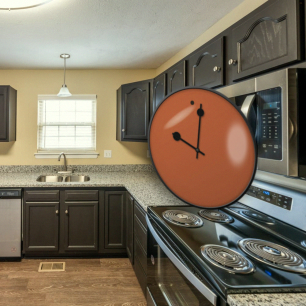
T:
10:02
